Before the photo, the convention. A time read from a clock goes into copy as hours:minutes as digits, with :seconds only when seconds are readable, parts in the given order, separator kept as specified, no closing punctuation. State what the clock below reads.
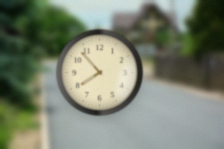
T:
7:53
